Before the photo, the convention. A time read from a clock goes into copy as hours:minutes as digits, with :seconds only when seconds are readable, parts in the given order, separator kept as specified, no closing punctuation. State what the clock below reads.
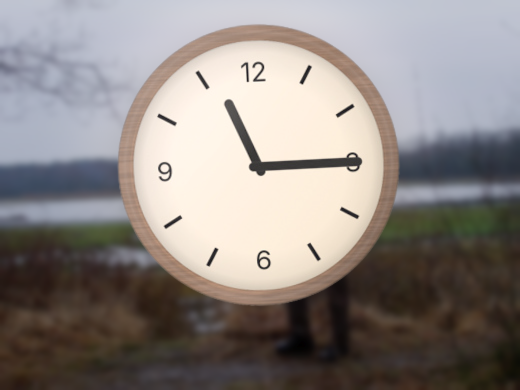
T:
11:15
